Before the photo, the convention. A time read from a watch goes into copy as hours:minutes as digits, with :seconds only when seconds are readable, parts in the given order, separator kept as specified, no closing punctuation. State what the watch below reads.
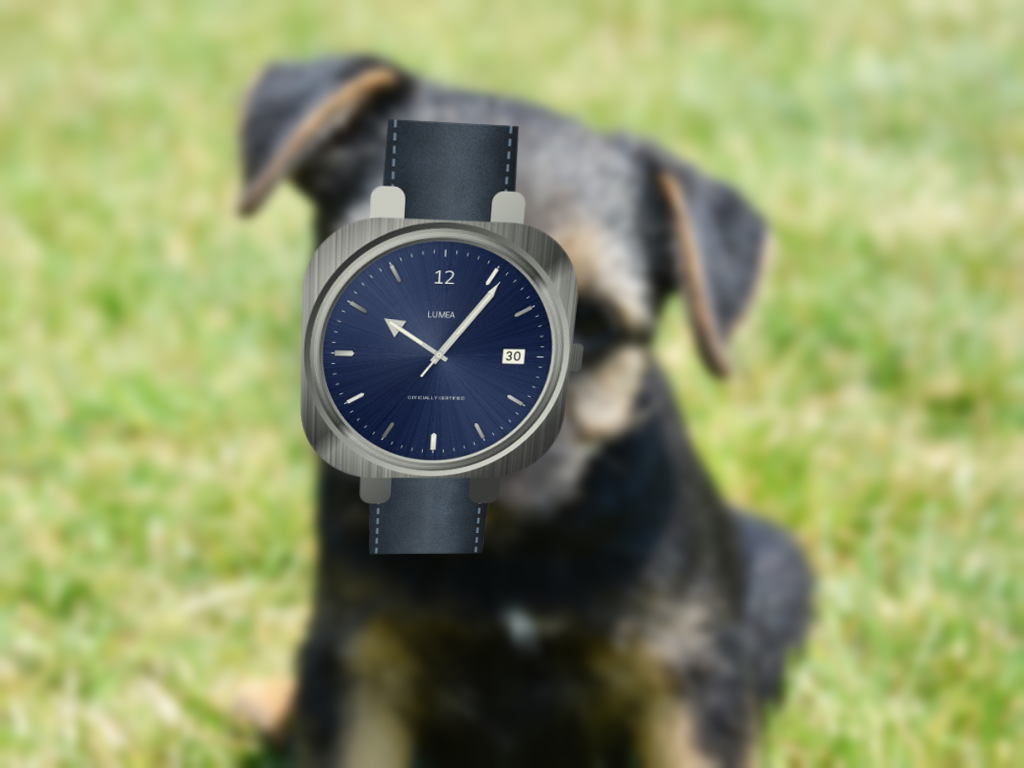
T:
10:06:06
